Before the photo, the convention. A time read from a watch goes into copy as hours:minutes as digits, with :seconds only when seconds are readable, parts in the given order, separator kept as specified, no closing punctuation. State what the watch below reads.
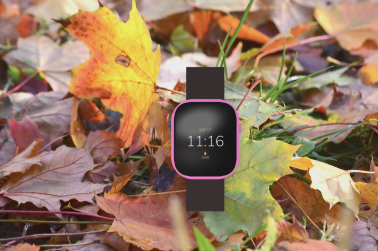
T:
11:16
